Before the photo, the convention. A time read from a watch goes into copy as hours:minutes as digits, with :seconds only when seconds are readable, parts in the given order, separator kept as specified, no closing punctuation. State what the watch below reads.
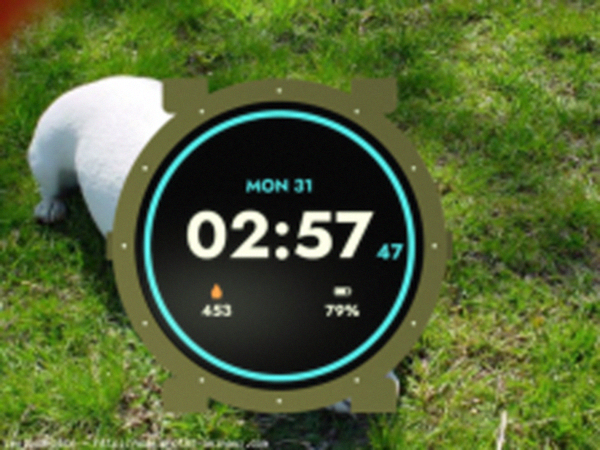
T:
2:57:47
